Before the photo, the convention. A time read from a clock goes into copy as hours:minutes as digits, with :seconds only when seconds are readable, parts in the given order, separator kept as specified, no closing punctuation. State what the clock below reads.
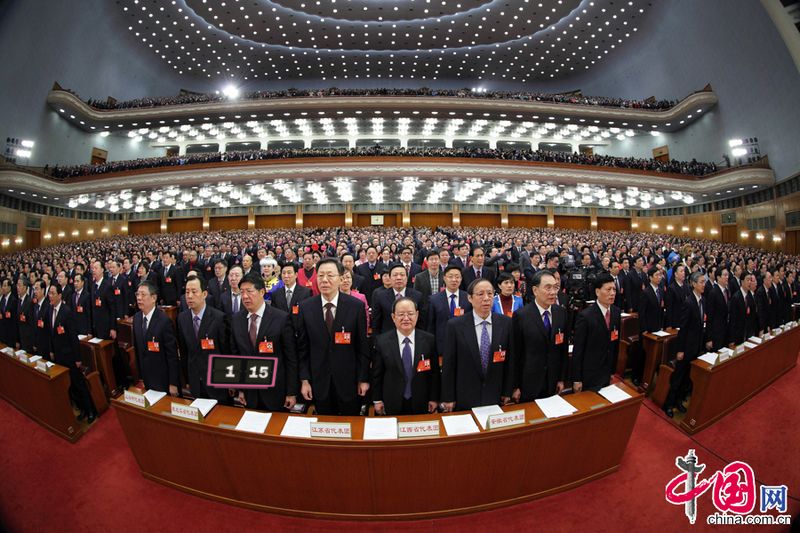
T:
1:15
